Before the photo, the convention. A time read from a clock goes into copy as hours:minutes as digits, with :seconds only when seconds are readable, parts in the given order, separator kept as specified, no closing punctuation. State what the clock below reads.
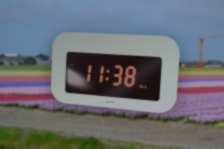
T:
11:38
